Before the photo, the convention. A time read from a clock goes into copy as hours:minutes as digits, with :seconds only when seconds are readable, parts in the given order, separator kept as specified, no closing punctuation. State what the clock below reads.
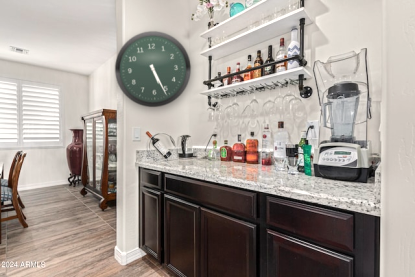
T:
5:26
